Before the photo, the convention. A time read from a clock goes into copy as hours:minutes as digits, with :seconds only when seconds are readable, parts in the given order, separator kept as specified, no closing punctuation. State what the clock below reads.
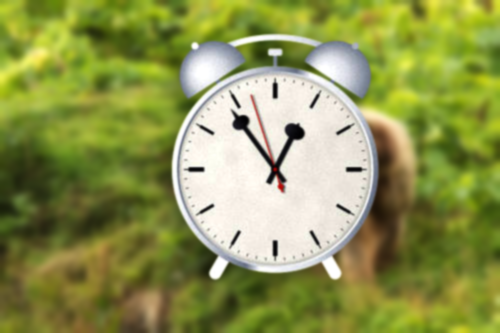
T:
12:53:57
